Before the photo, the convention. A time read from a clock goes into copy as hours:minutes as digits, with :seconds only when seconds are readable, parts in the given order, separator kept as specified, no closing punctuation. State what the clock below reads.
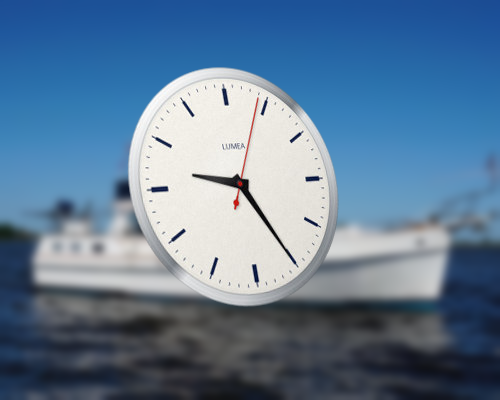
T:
9:25:04
